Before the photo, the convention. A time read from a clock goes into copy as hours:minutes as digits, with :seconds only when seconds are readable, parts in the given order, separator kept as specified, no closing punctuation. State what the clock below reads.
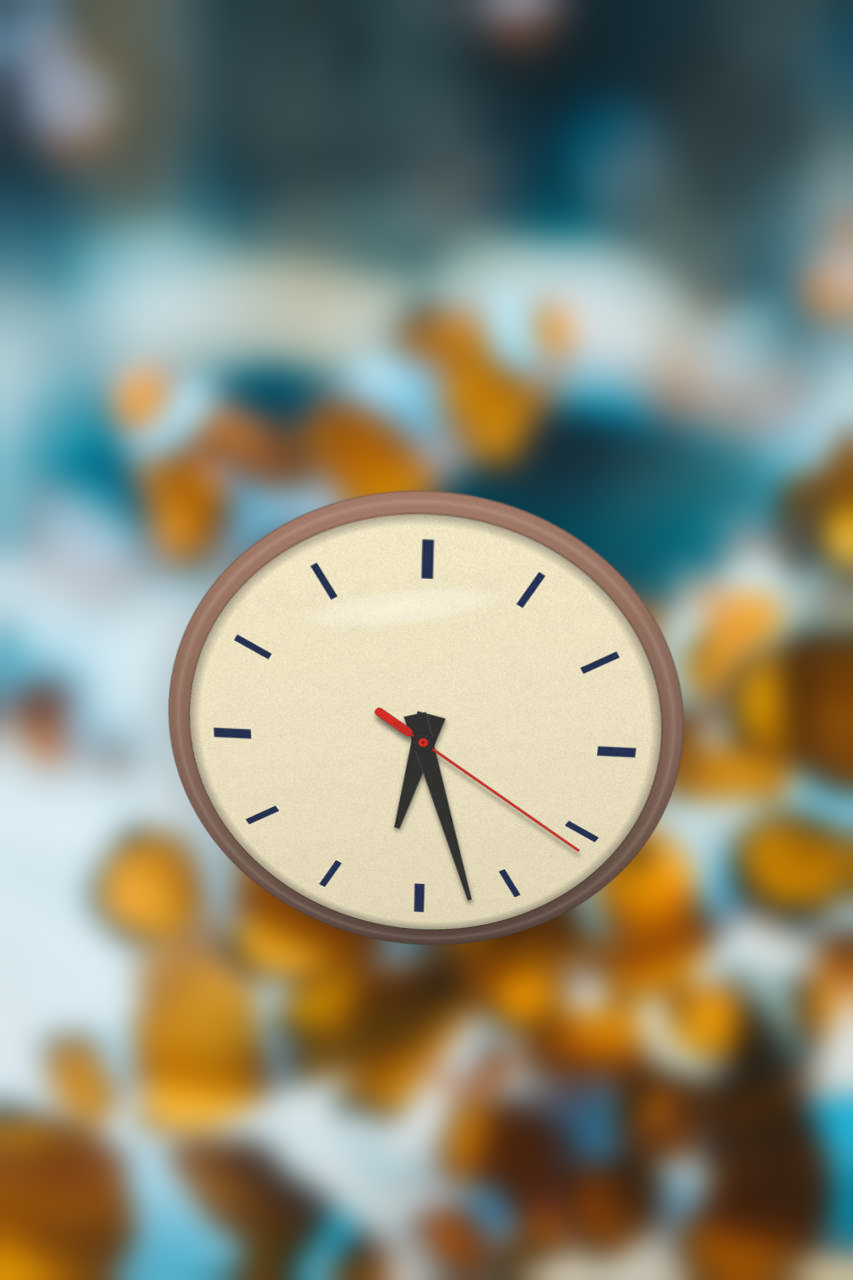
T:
6:27:21
